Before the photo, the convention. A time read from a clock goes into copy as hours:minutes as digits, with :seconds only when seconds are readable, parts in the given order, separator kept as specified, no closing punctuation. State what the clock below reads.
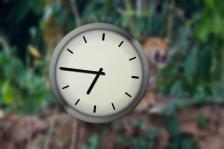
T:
6:45
